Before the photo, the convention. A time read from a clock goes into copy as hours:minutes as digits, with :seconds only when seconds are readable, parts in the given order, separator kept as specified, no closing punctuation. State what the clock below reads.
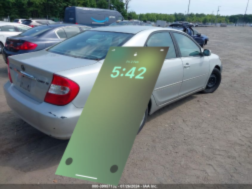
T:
5:42
